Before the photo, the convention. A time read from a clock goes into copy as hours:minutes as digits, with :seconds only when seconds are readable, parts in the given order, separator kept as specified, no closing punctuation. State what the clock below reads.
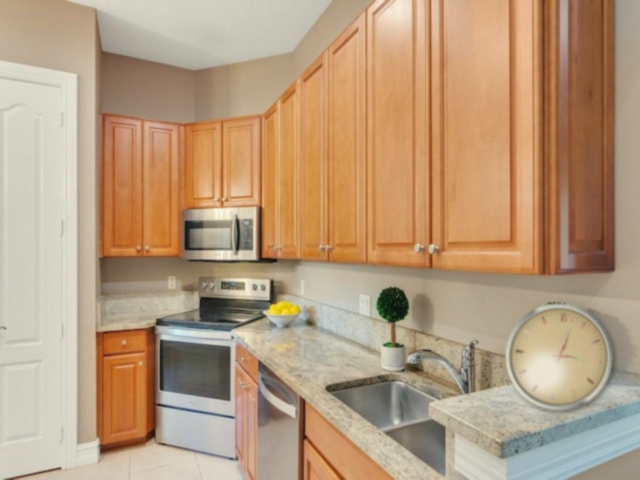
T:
3:02
